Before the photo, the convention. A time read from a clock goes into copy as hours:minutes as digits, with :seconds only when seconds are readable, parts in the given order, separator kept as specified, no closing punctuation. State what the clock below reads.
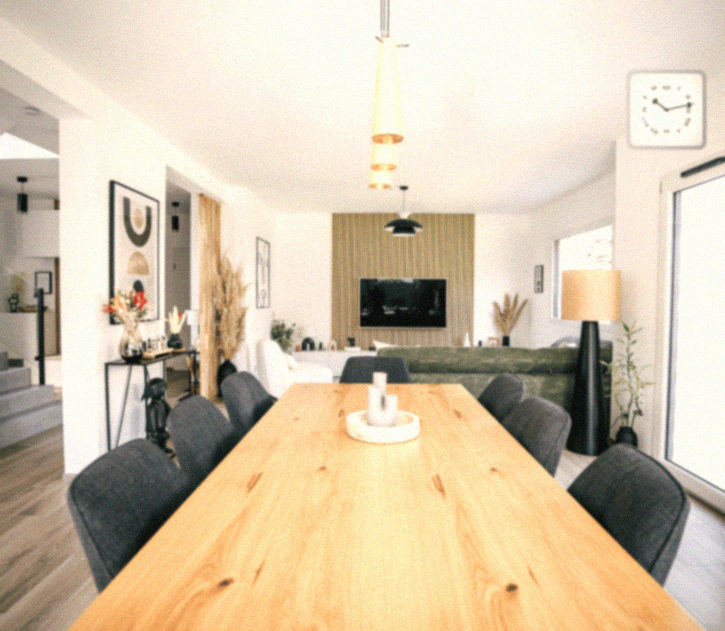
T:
10:13
